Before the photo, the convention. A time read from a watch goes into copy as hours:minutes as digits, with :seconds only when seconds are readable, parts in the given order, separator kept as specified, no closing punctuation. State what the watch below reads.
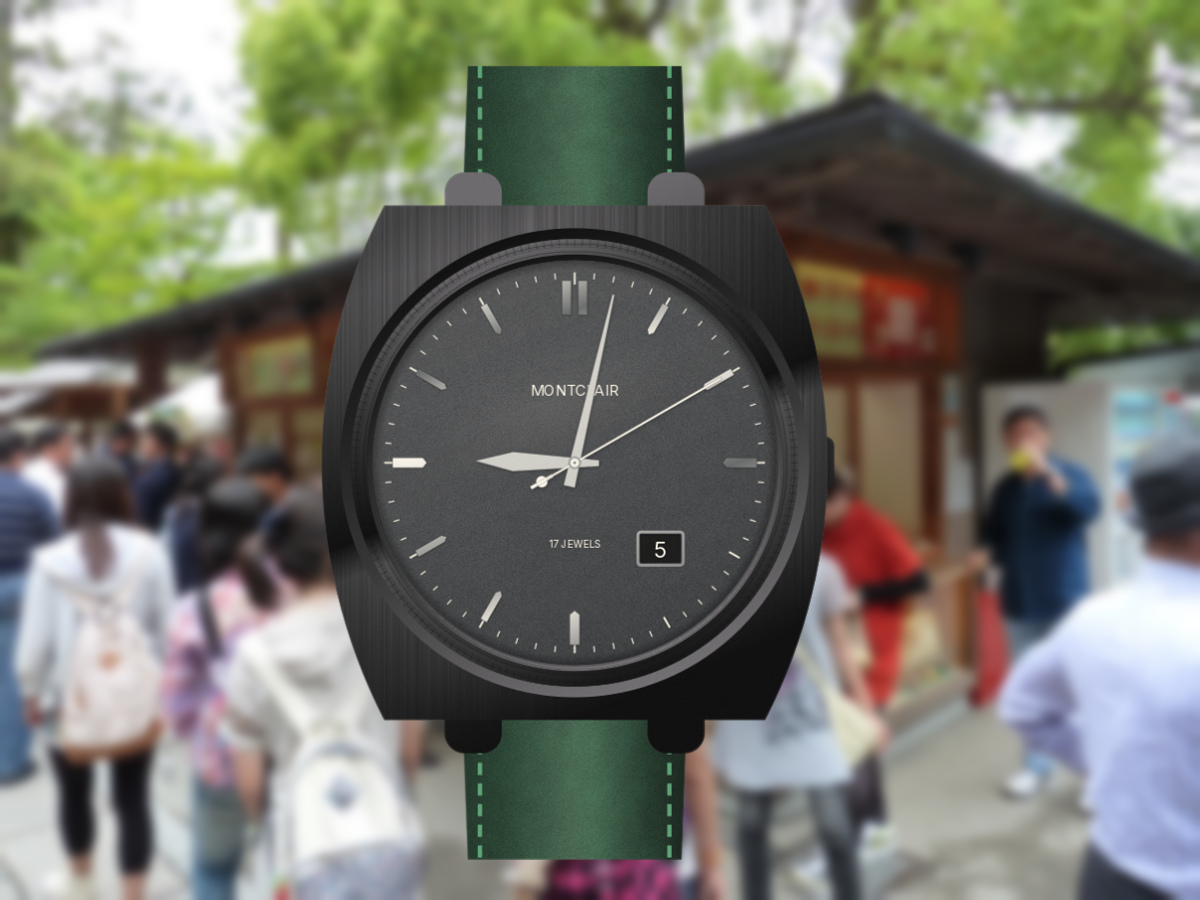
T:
9:02:10
